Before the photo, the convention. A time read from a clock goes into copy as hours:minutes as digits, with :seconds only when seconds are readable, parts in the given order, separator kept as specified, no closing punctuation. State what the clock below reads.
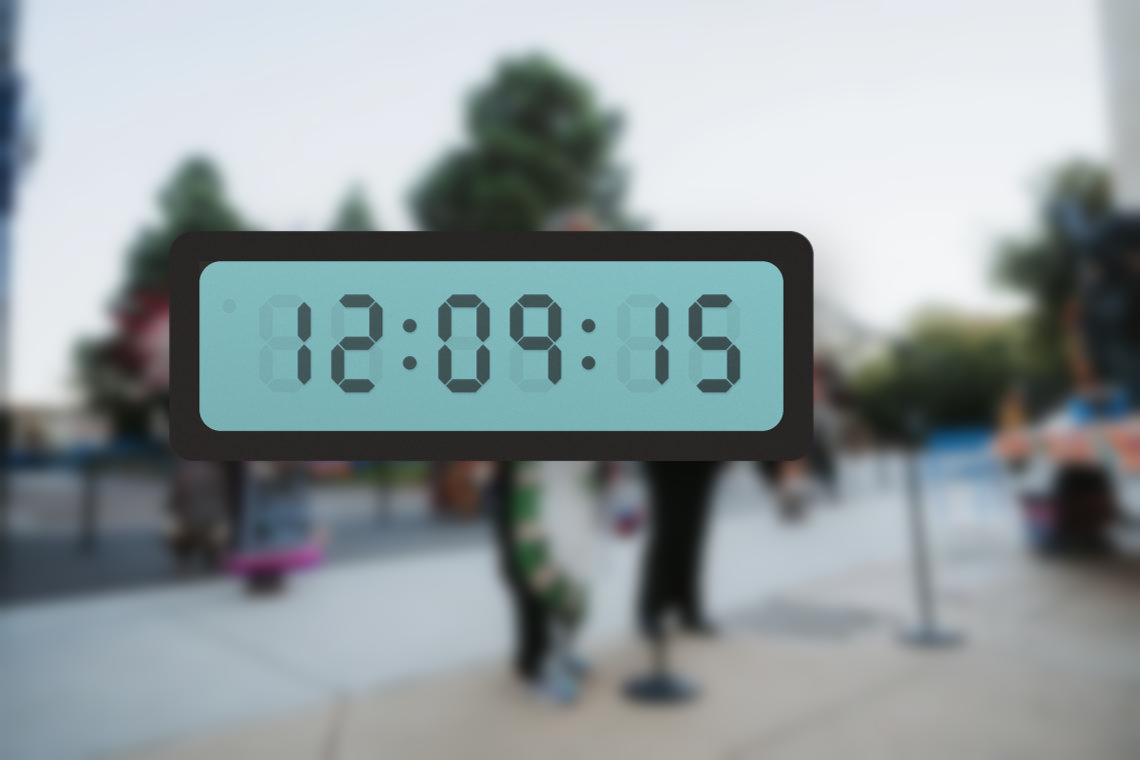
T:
12:09:15
